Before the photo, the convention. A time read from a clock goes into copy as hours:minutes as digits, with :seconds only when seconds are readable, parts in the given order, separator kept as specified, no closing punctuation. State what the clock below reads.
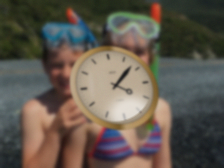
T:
4:08
